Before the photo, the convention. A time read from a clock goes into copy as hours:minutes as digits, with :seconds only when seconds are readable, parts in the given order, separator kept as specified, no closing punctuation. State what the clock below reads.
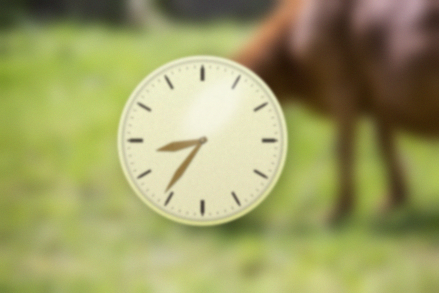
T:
8:36
